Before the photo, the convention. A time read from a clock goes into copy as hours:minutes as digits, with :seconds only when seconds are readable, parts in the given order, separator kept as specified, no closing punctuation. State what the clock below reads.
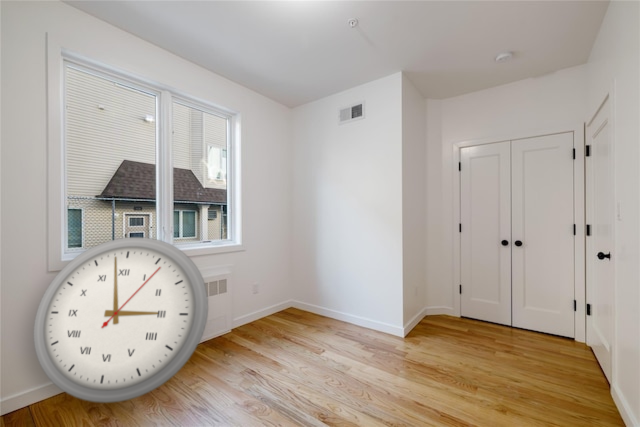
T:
2:58:06
